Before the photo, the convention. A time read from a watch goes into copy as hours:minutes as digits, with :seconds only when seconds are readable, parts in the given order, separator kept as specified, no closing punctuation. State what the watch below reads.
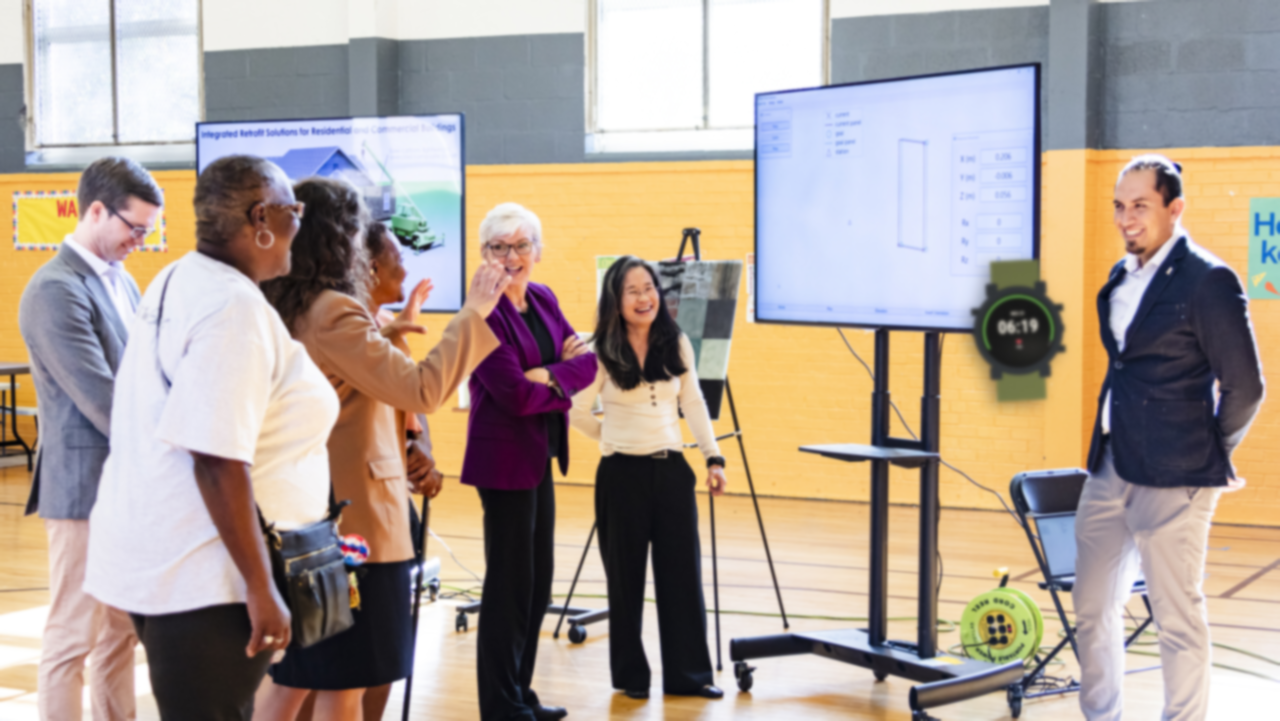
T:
6:19
